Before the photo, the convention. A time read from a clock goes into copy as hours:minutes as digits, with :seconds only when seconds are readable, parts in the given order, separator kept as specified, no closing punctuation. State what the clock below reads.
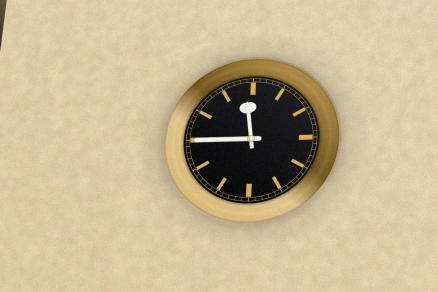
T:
11:45
